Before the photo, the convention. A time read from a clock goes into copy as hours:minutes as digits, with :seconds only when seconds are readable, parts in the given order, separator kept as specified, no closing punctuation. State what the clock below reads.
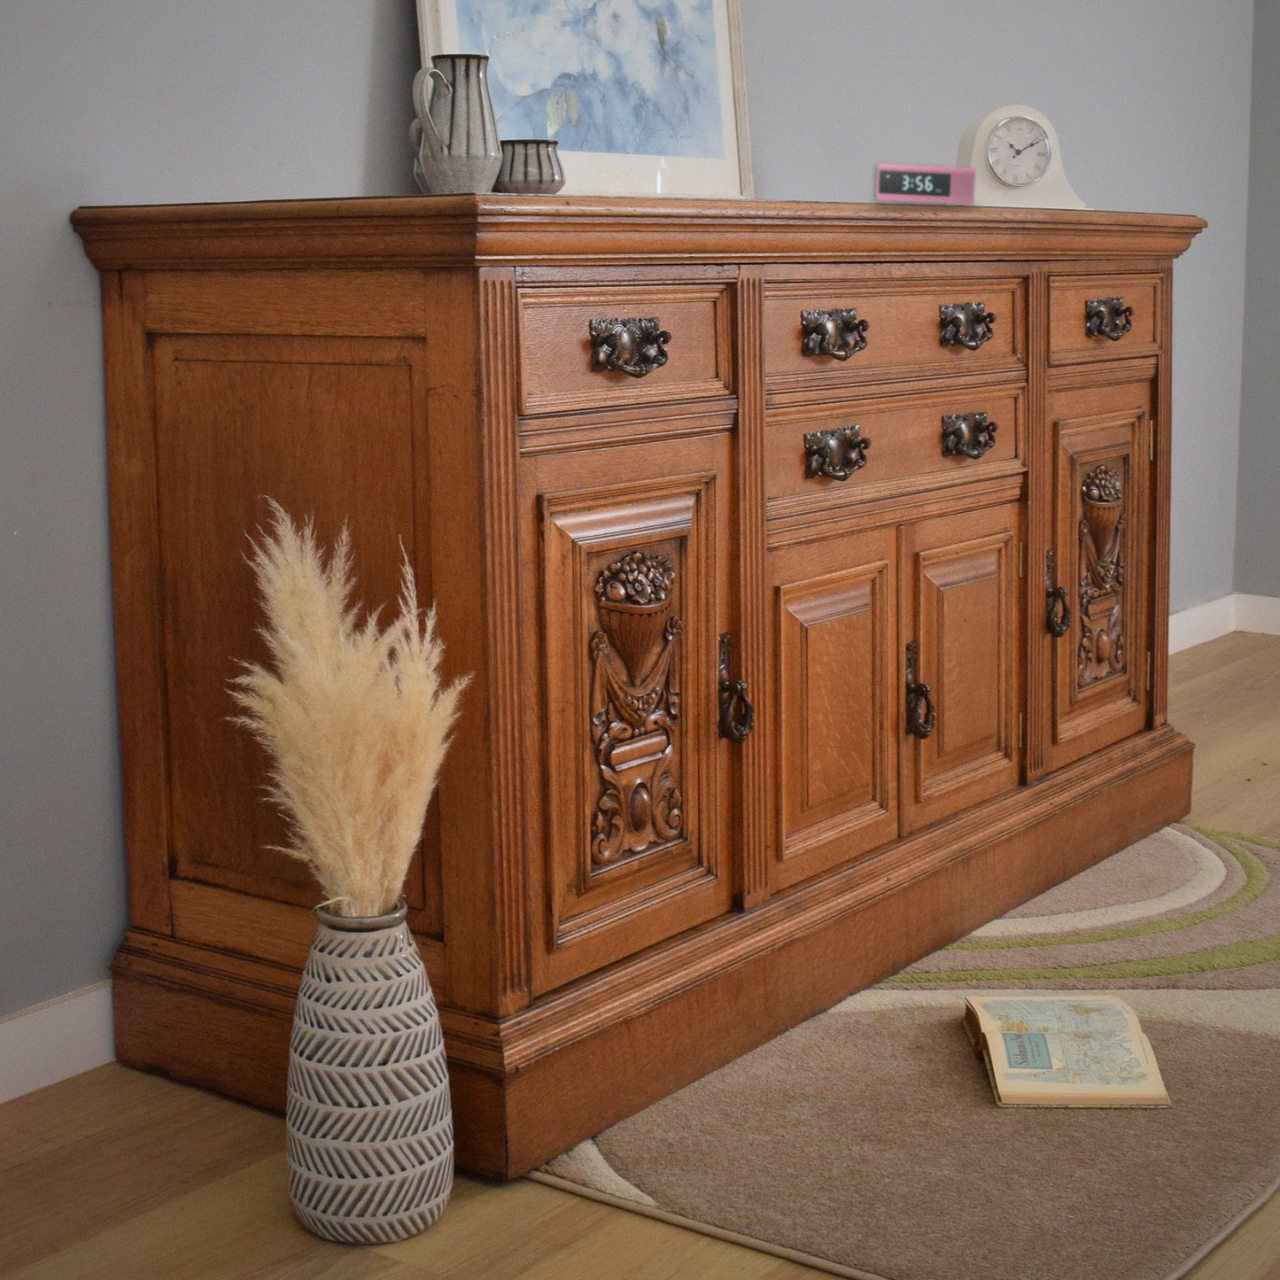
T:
3:56
